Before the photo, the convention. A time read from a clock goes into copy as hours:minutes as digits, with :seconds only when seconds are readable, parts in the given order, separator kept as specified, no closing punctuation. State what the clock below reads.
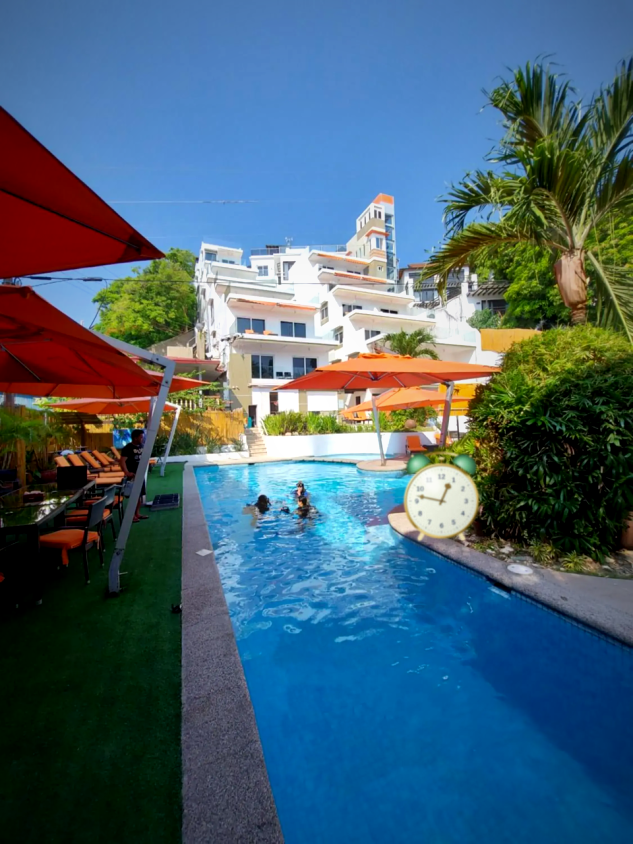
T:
12:47
